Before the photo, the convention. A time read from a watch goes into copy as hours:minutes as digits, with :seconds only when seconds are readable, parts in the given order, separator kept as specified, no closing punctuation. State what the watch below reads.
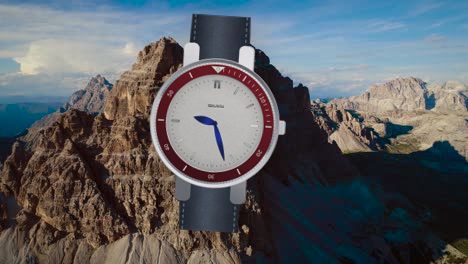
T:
9:27
